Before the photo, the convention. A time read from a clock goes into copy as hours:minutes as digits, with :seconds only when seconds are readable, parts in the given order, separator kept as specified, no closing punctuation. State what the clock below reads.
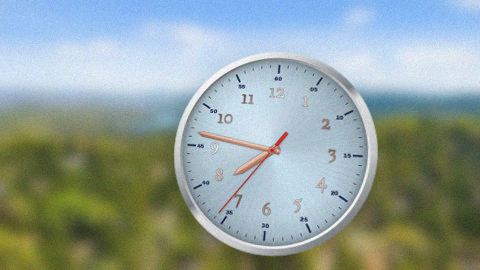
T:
7:46:36
